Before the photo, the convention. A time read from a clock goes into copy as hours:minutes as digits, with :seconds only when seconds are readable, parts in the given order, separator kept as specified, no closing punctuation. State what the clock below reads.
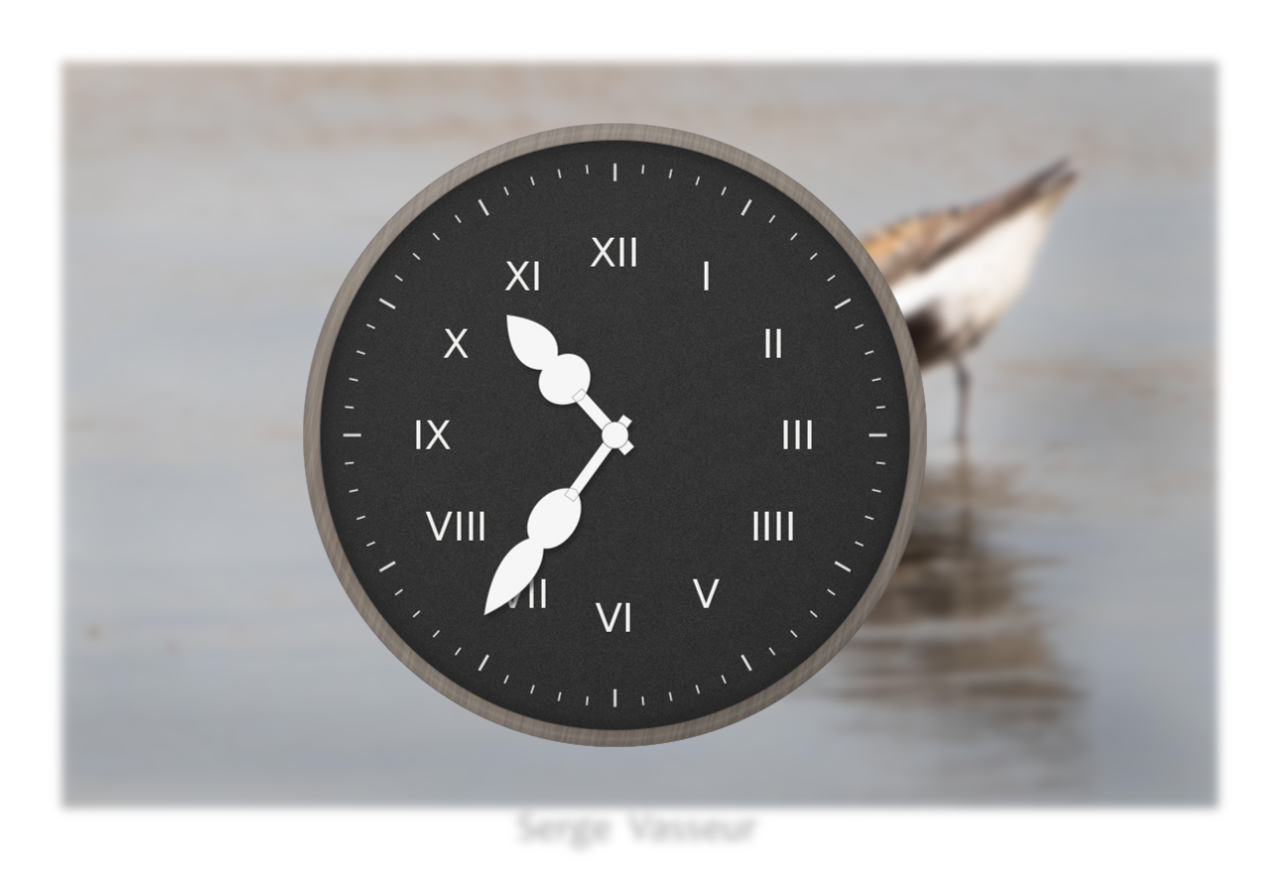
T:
10:36
